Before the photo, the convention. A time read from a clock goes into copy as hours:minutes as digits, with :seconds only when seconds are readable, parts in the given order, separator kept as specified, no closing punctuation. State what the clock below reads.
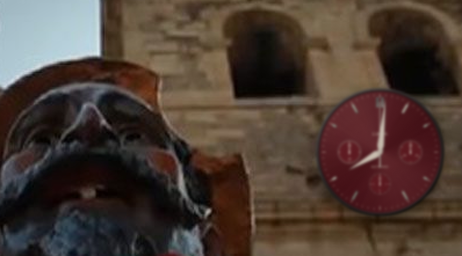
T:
8:01
